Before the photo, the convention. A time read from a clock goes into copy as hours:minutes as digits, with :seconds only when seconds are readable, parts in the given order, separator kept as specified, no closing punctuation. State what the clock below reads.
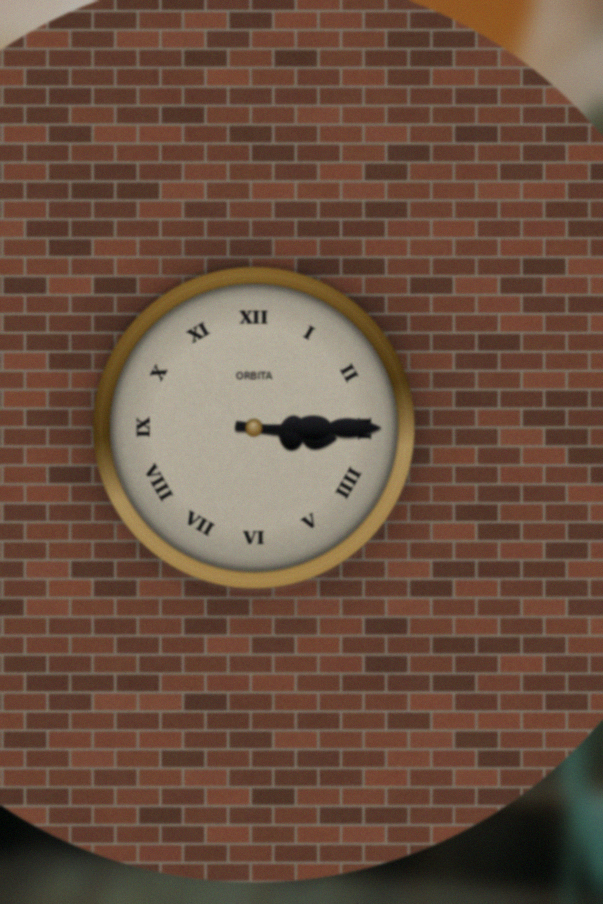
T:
3:15
